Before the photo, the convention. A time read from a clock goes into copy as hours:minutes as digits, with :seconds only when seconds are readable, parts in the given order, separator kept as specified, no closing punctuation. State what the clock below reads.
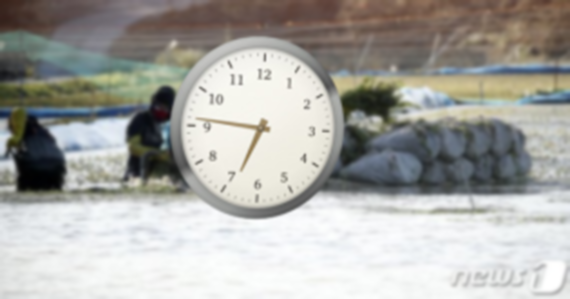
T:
6:46
